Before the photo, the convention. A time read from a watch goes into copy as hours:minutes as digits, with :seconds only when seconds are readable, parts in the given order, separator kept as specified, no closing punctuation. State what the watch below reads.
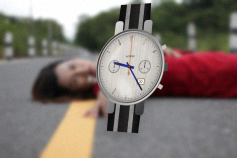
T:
9:24
